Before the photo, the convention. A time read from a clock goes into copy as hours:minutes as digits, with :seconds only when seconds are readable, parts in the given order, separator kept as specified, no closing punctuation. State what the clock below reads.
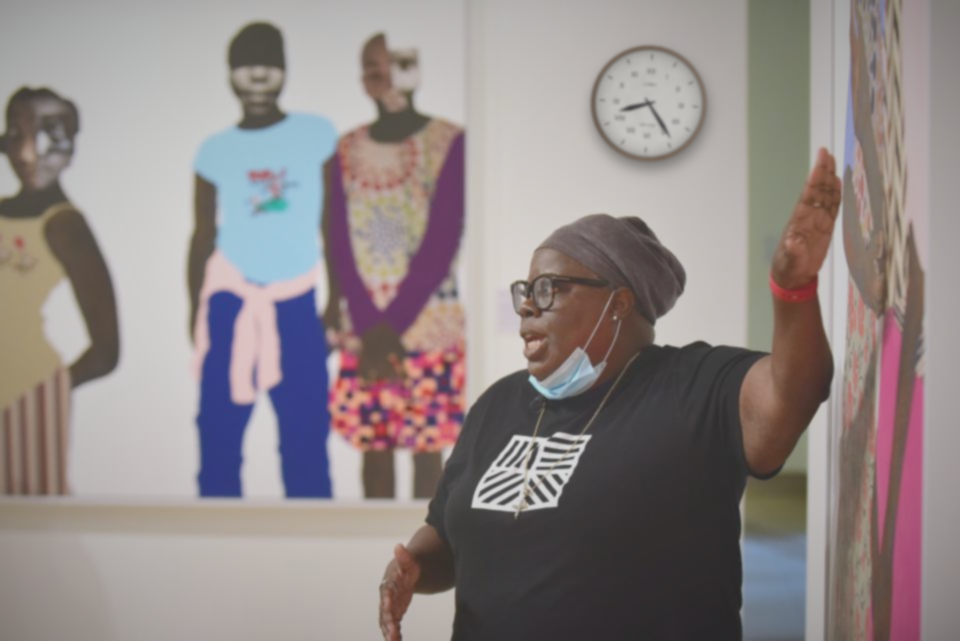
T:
8:24
